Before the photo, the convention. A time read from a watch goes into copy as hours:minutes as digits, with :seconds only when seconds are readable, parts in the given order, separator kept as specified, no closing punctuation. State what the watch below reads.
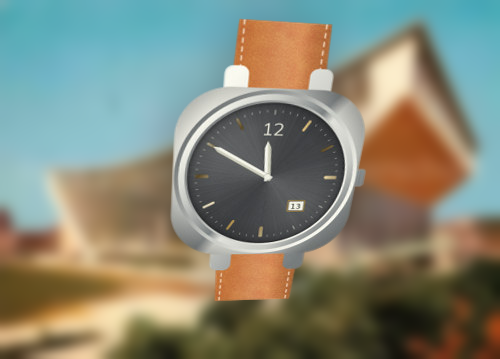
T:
11:50
